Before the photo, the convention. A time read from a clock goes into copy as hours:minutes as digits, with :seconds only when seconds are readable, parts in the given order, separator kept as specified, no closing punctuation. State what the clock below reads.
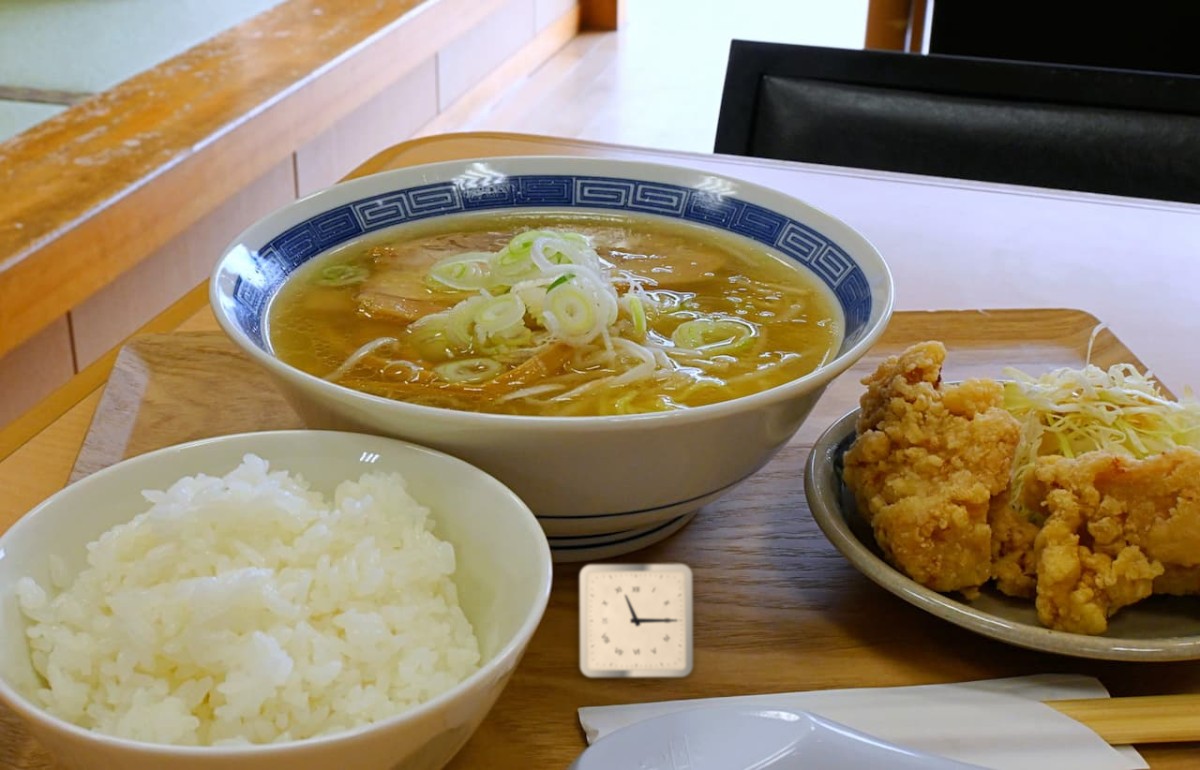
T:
11:15
